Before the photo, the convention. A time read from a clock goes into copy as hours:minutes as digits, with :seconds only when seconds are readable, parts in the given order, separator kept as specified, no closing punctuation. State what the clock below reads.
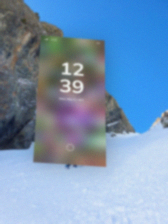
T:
12:39
